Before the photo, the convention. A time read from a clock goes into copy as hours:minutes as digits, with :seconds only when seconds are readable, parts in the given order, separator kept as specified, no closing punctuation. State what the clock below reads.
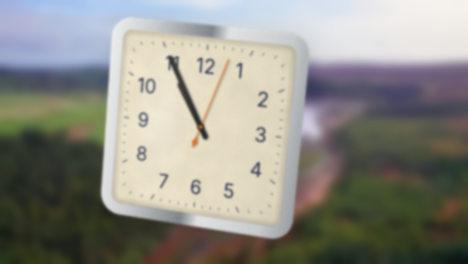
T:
10:55:03
